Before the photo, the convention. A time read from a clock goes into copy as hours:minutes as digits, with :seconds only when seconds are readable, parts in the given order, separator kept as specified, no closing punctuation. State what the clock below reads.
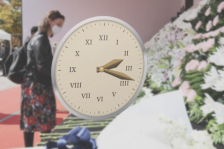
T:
2:18
